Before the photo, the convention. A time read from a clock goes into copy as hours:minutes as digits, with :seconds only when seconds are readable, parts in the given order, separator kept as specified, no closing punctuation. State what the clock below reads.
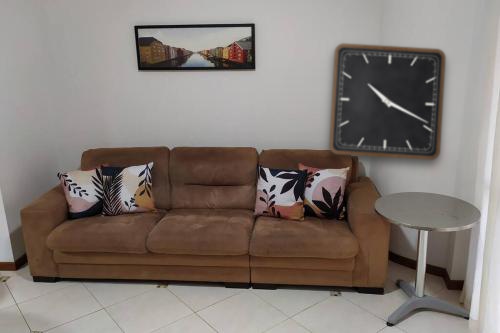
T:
10:19
